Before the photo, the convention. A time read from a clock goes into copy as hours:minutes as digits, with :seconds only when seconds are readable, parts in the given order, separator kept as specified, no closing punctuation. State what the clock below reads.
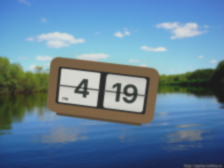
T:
4:19
